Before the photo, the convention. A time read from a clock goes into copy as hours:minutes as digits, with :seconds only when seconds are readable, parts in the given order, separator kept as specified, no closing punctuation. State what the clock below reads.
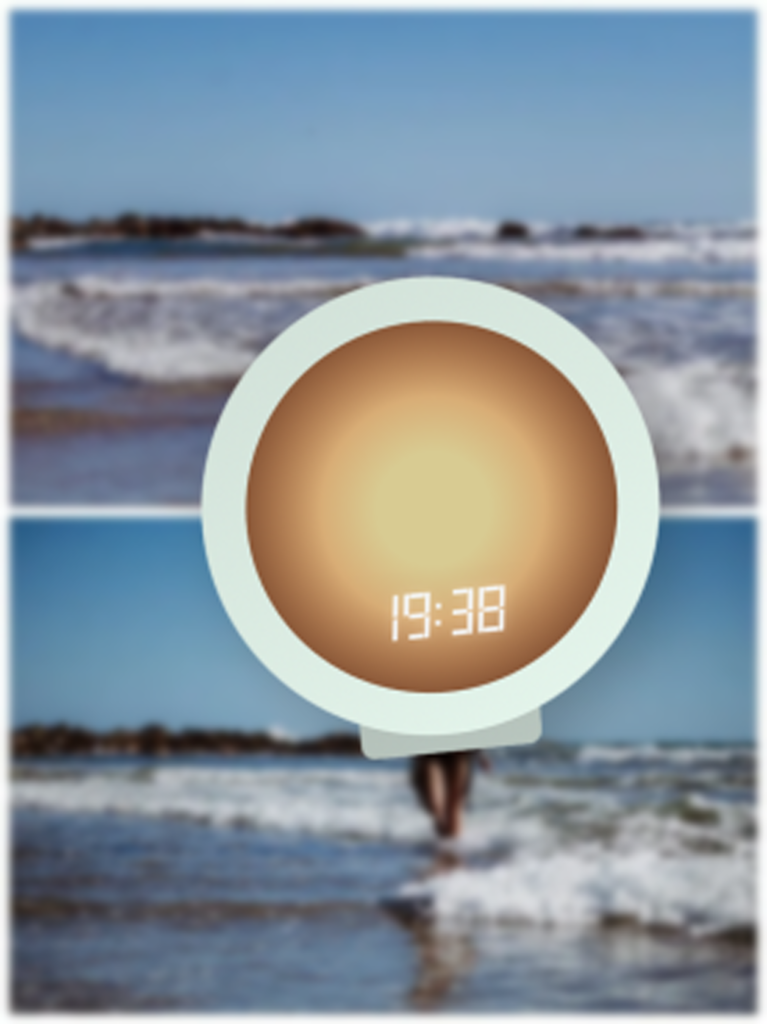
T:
19:38
